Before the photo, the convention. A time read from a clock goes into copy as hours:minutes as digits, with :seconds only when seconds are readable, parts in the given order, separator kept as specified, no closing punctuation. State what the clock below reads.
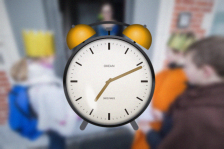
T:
7:11
